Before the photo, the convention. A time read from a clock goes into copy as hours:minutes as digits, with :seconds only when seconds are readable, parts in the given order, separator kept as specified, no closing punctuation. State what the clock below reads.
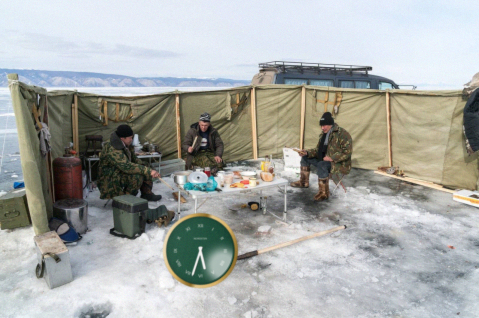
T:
5:33
